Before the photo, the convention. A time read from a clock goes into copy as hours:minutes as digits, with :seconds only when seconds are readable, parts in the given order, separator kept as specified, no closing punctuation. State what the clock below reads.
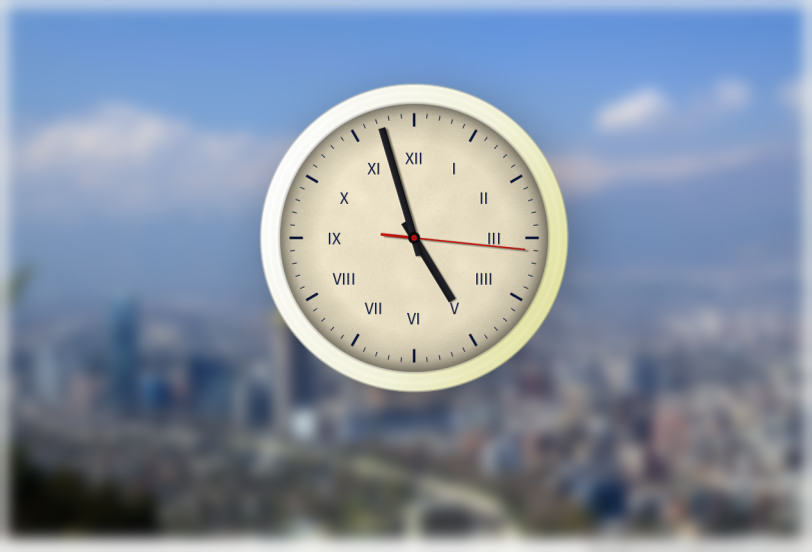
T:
4:57:16
